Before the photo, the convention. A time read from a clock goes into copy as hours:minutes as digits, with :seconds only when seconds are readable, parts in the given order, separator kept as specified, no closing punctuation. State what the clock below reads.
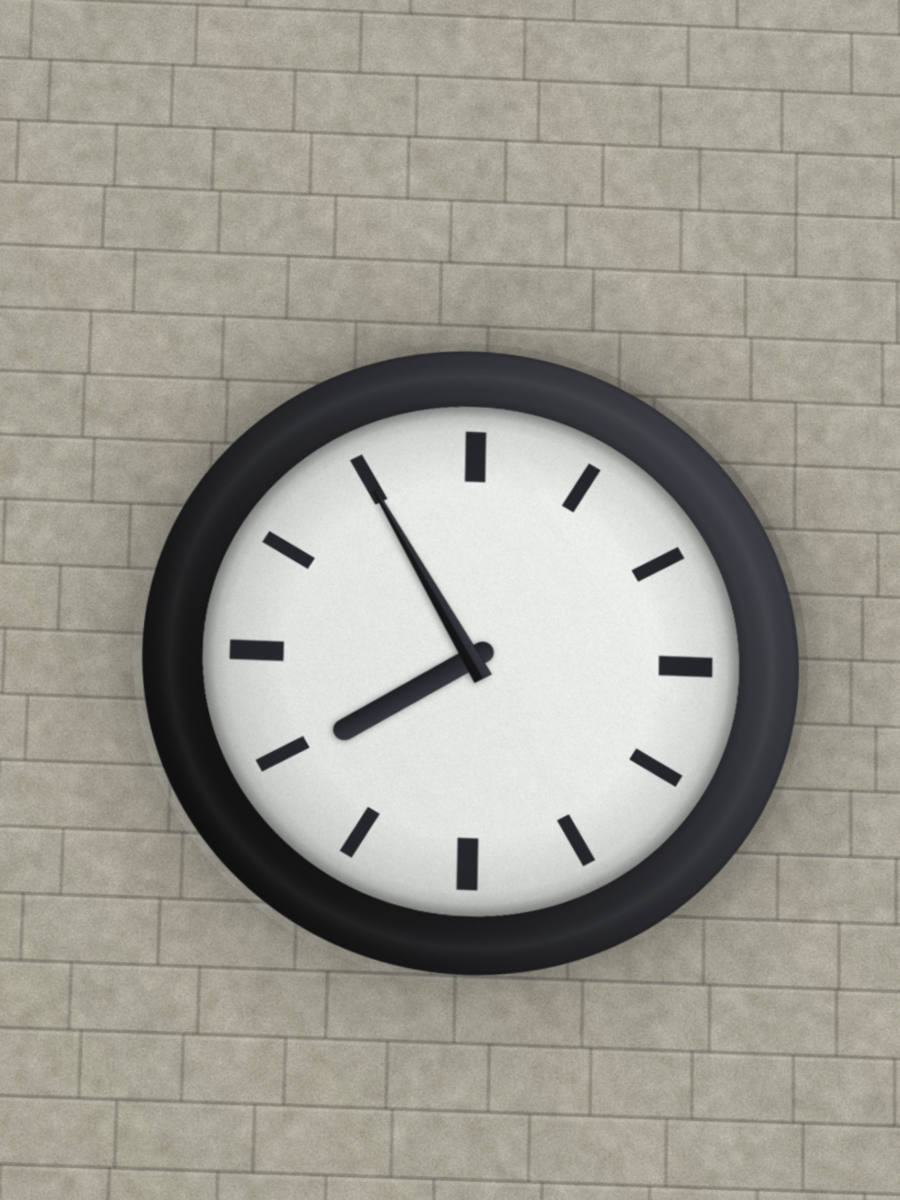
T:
7:55
